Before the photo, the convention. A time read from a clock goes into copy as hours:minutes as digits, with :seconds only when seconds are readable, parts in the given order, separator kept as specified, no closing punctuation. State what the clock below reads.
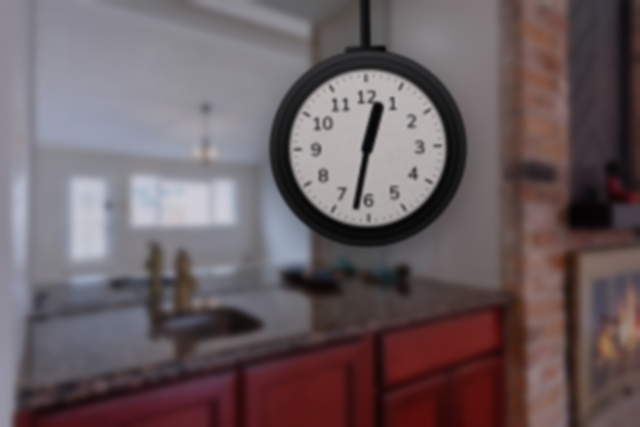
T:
12:32
